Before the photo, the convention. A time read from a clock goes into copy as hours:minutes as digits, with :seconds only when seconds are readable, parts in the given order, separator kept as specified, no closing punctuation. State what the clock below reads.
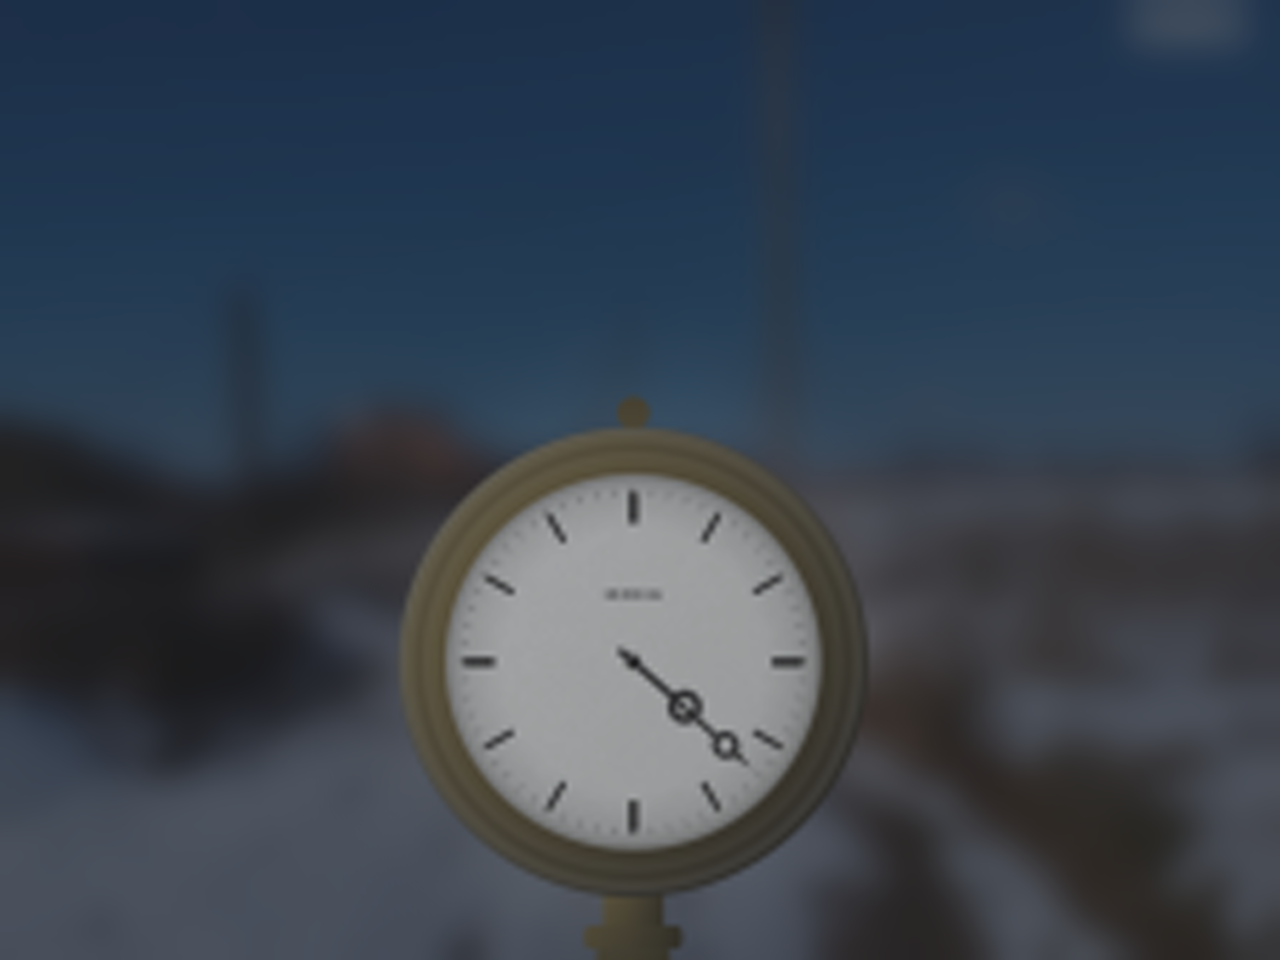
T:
4:22
